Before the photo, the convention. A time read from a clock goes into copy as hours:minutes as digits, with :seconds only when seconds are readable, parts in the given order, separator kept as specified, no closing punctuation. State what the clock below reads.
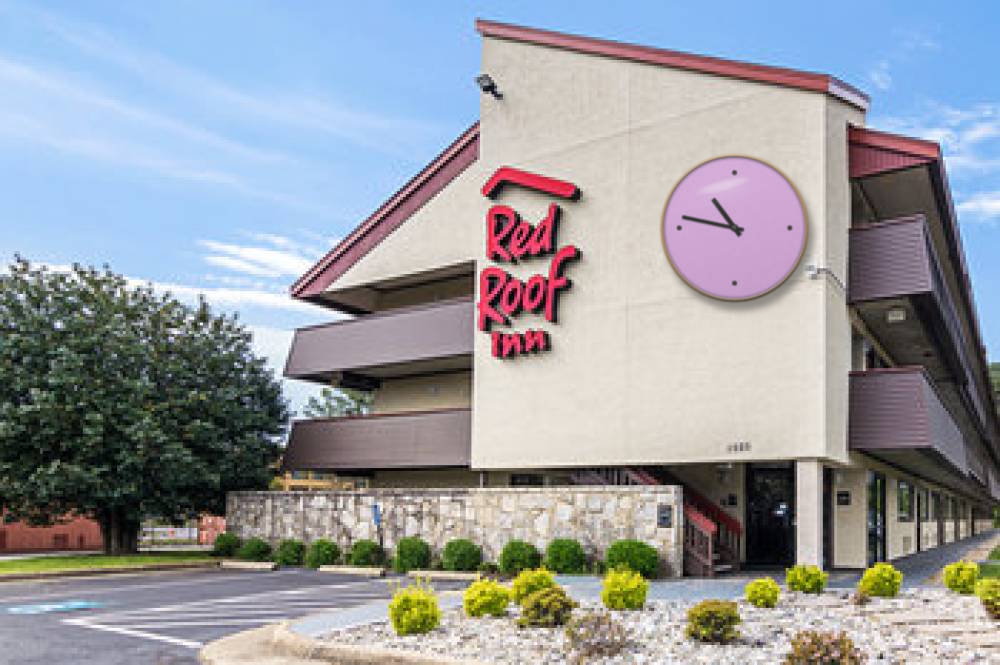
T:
10:47
